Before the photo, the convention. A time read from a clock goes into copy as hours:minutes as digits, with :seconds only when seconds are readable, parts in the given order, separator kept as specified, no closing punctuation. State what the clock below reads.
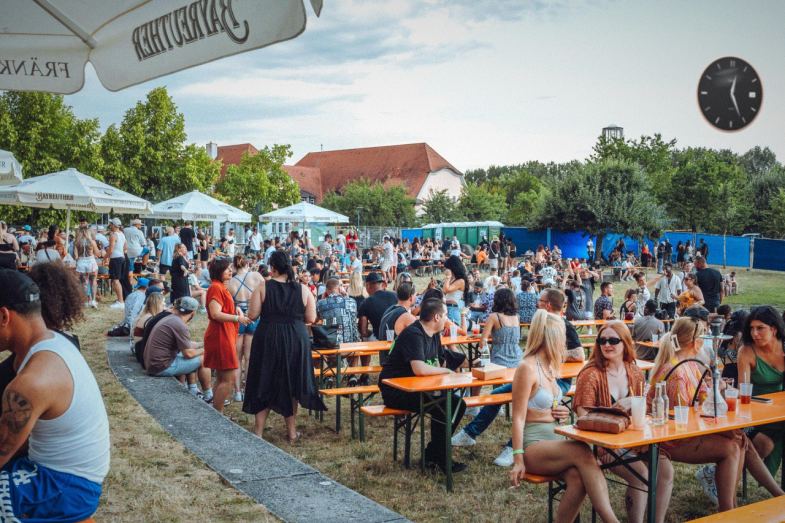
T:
12:26
